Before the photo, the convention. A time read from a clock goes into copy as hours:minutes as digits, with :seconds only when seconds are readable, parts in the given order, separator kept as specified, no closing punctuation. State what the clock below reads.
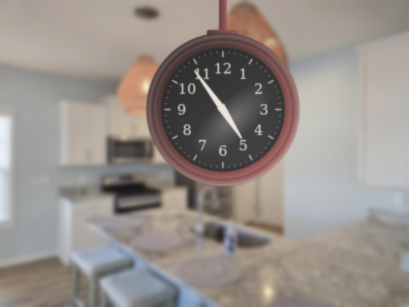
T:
4:54
